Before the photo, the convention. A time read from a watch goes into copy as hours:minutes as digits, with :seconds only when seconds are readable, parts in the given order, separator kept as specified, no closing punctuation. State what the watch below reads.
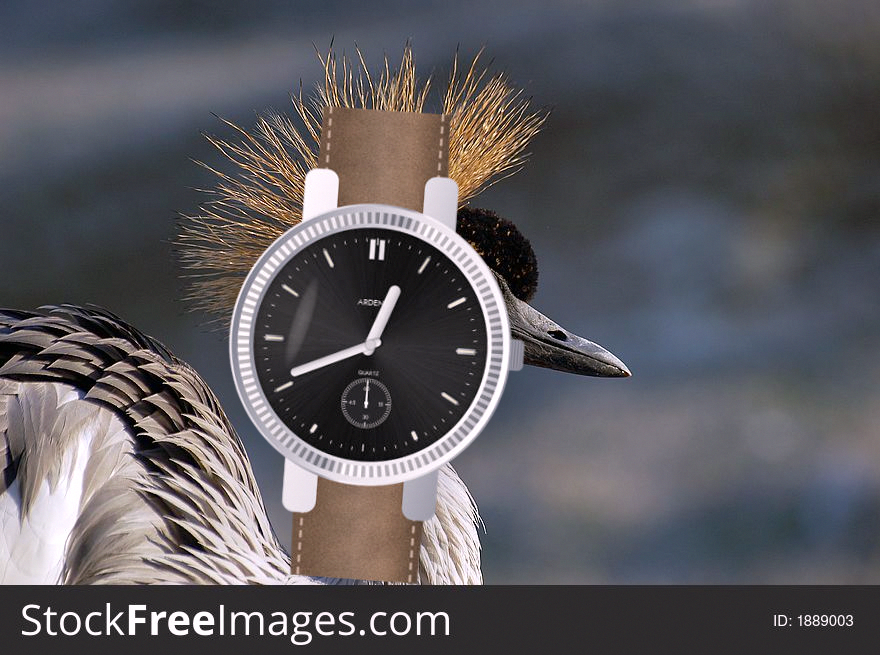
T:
12:41
